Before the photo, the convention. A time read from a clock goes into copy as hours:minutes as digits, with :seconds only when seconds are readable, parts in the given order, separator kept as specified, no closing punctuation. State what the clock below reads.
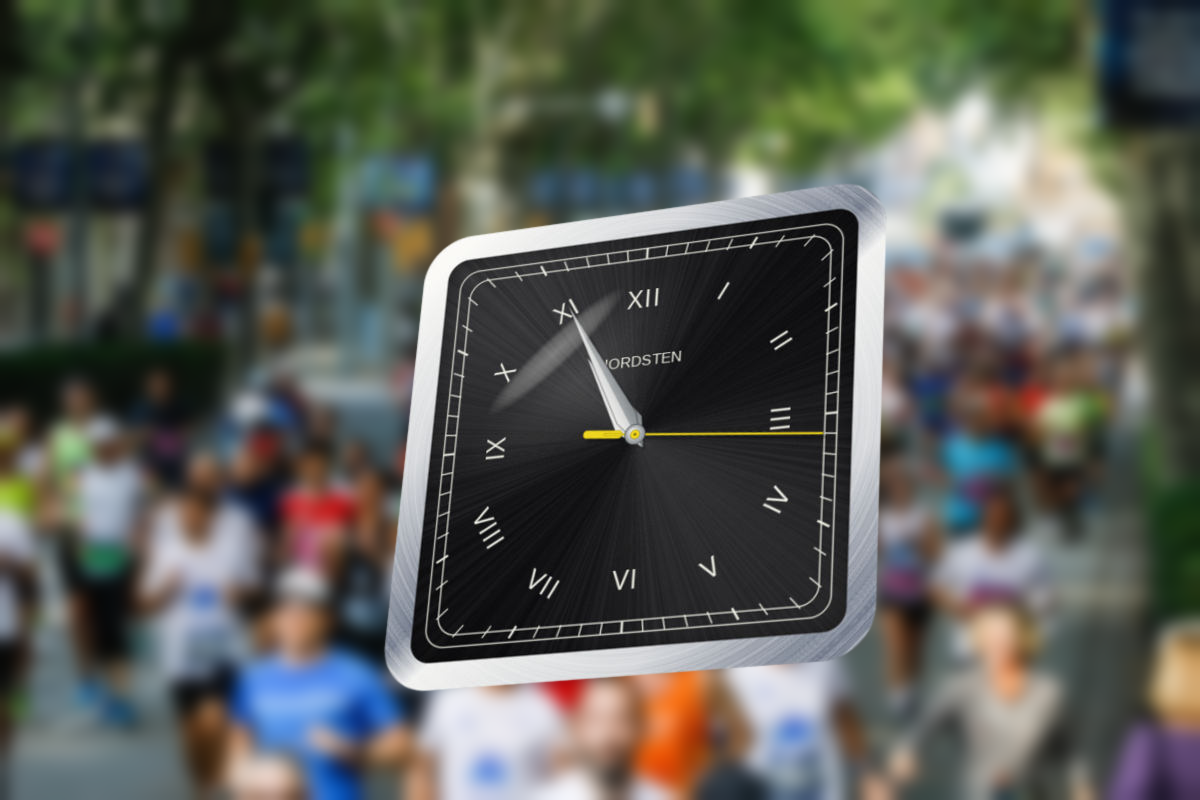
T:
10:55:16
